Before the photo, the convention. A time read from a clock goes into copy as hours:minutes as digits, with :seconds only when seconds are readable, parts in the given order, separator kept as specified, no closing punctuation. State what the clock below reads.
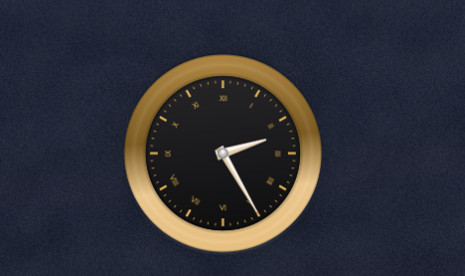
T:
2:25
